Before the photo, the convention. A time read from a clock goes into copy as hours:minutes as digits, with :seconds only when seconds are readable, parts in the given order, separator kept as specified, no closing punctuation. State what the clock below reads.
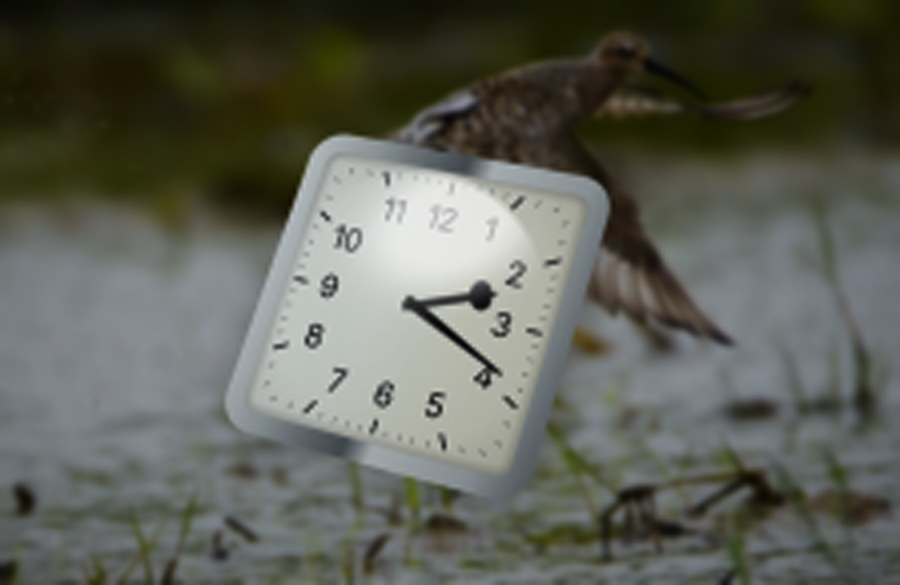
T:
2:19
